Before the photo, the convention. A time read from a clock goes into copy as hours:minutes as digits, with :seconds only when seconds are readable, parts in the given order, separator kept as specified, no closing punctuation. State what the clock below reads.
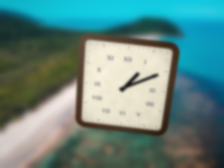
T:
1:10
